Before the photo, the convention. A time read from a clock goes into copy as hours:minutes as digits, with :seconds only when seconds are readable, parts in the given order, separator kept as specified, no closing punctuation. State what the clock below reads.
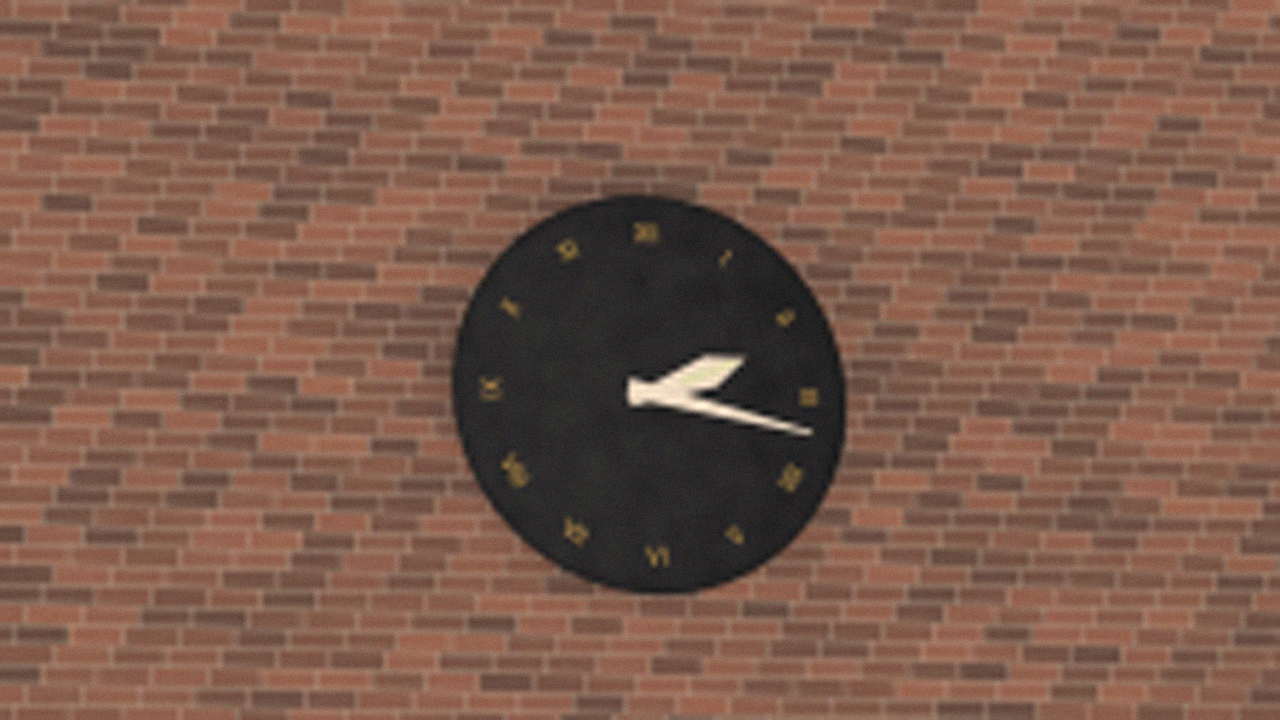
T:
2:17
